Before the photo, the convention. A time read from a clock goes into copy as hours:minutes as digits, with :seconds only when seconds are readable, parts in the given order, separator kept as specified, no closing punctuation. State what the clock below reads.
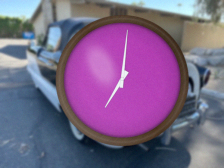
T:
7:01
